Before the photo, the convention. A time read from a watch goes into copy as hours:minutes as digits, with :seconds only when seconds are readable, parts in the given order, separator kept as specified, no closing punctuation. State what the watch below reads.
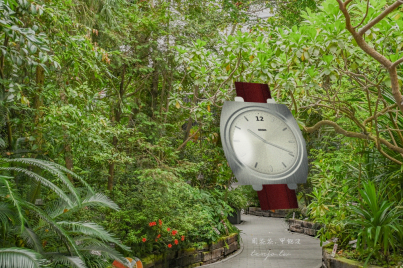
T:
10:19
